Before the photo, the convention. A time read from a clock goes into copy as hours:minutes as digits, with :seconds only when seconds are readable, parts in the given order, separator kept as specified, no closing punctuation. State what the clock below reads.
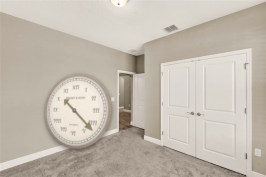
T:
10:22
